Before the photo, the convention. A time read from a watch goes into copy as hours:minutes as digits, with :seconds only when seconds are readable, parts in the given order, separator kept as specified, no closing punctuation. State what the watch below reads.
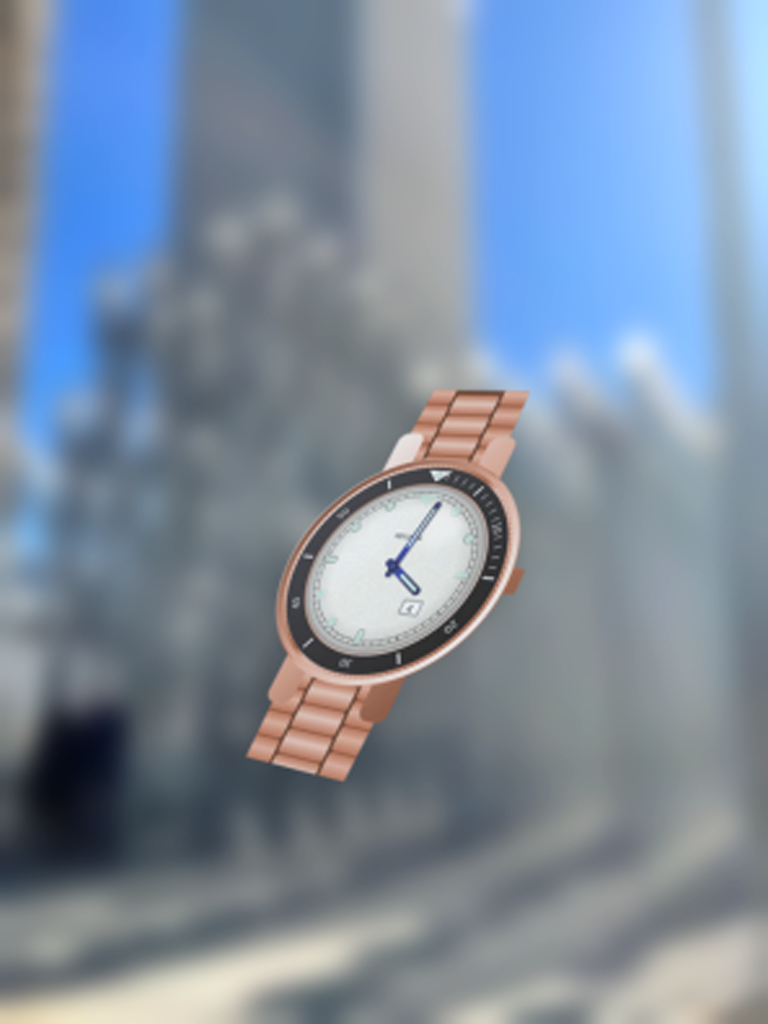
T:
4:02
